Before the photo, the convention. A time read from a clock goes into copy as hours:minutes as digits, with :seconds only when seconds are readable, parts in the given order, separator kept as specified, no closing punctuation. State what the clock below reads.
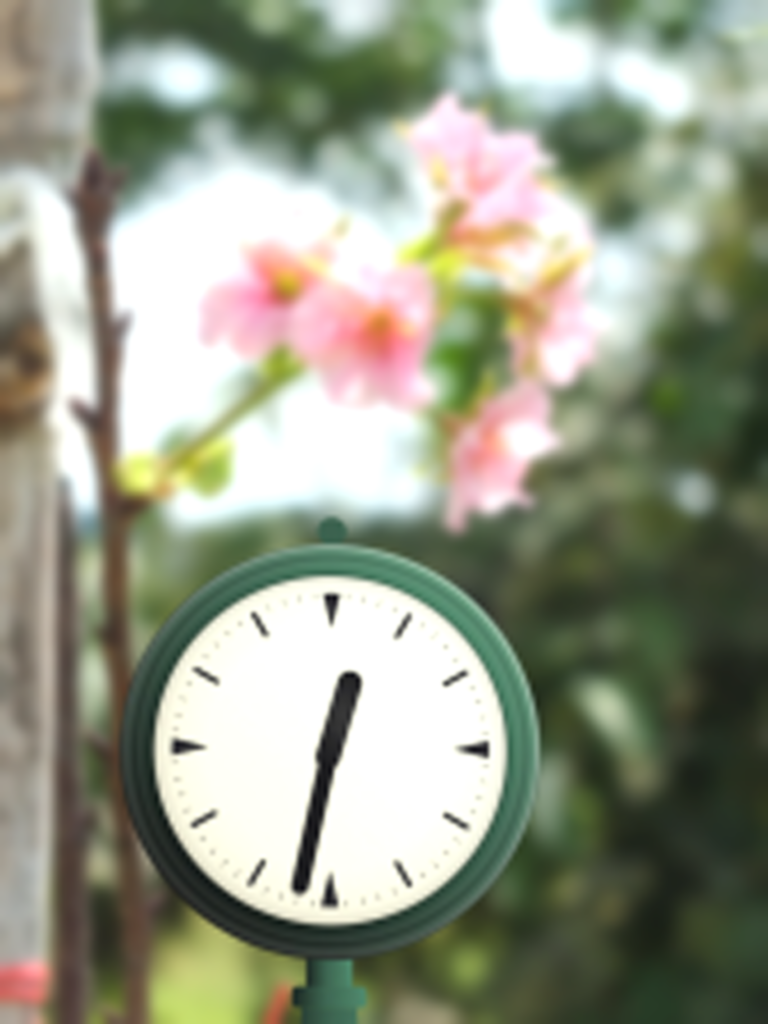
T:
12:32
